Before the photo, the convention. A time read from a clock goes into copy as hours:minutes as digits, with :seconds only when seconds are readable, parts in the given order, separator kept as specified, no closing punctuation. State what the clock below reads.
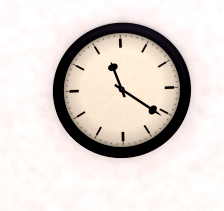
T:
11:21
